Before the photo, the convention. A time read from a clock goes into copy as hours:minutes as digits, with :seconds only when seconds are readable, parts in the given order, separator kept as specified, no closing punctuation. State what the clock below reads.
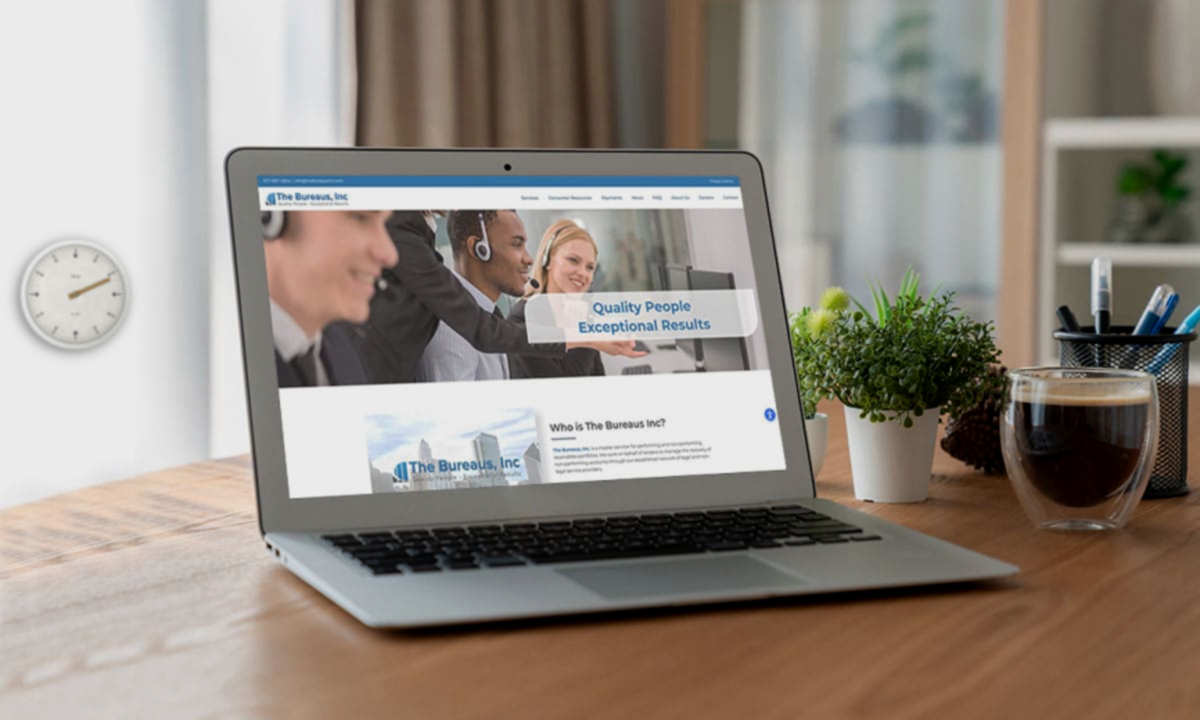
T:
2:11
